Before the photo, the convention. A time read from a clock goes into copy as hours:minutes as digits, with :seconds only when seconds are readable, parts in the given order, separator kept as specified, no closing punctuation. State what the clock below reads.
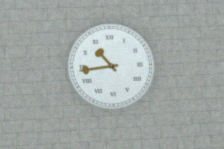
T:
10:44
